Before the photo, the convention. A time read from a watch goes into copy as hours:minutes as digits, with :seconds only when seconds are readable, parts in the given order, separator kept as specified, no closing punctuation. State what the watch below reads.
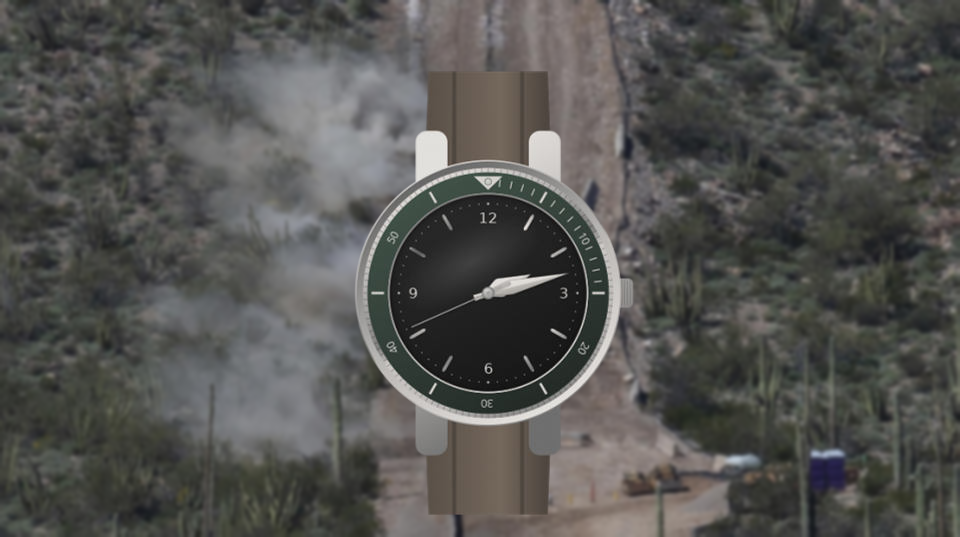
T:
2:12:41
